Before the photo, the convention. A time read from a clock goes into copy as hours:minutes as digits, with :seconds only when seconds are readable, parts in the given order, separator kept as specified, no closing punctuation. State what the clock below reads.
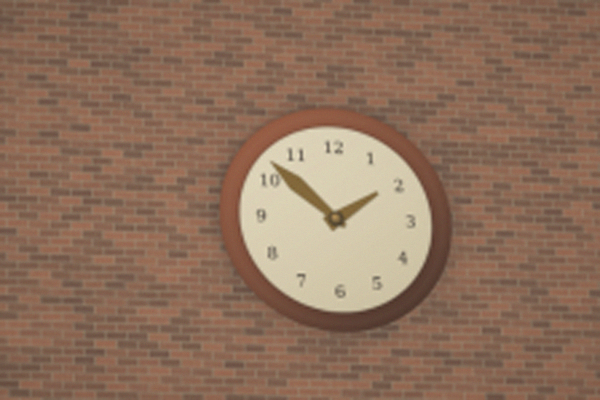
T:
1:52
